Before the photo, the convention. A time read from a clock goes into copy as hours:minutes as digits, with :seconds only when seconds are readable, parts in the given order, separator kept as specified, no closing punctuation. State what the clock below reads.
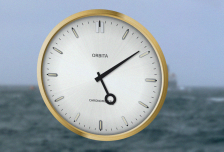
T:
5:09
